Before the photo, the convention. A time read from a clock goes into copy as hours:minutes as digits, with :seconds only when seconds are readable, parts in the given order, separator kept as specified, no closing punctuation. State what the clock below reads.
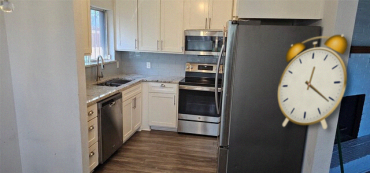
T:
12:21
